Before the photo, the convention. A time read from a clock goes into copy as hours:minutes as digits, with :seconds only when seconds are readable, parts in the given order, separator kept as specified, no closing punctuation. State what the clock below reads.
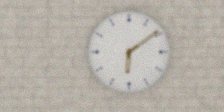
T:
6:09
